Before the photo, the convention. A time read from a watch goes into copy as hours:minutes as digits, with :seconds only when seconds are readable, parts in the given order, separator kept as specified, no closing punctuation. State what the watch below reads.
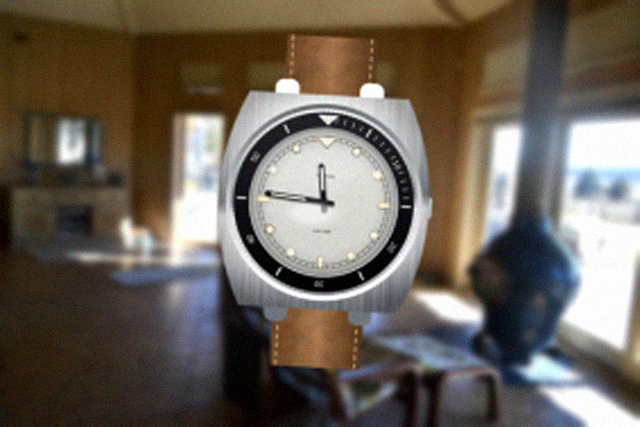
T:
11:46
